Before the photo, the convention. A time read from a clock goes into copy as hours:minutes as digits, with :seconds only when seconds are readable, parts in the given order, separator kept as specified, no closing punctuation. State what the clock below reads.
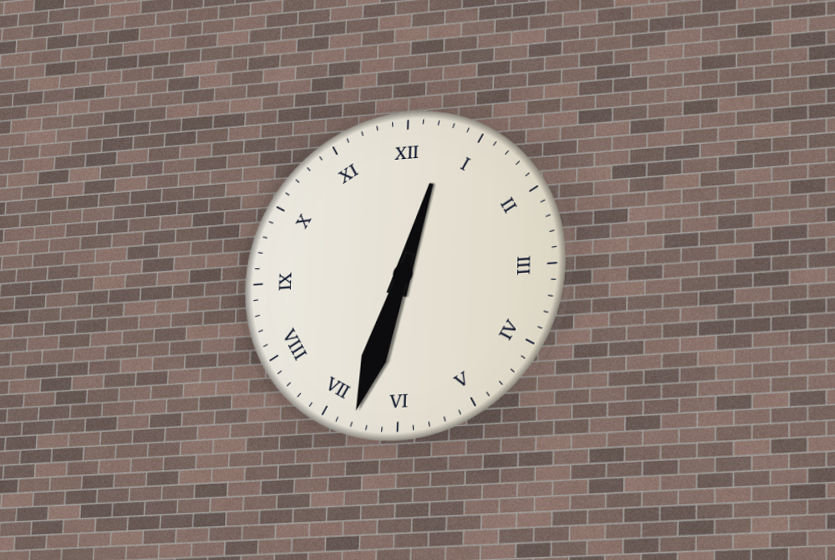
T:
12:33
